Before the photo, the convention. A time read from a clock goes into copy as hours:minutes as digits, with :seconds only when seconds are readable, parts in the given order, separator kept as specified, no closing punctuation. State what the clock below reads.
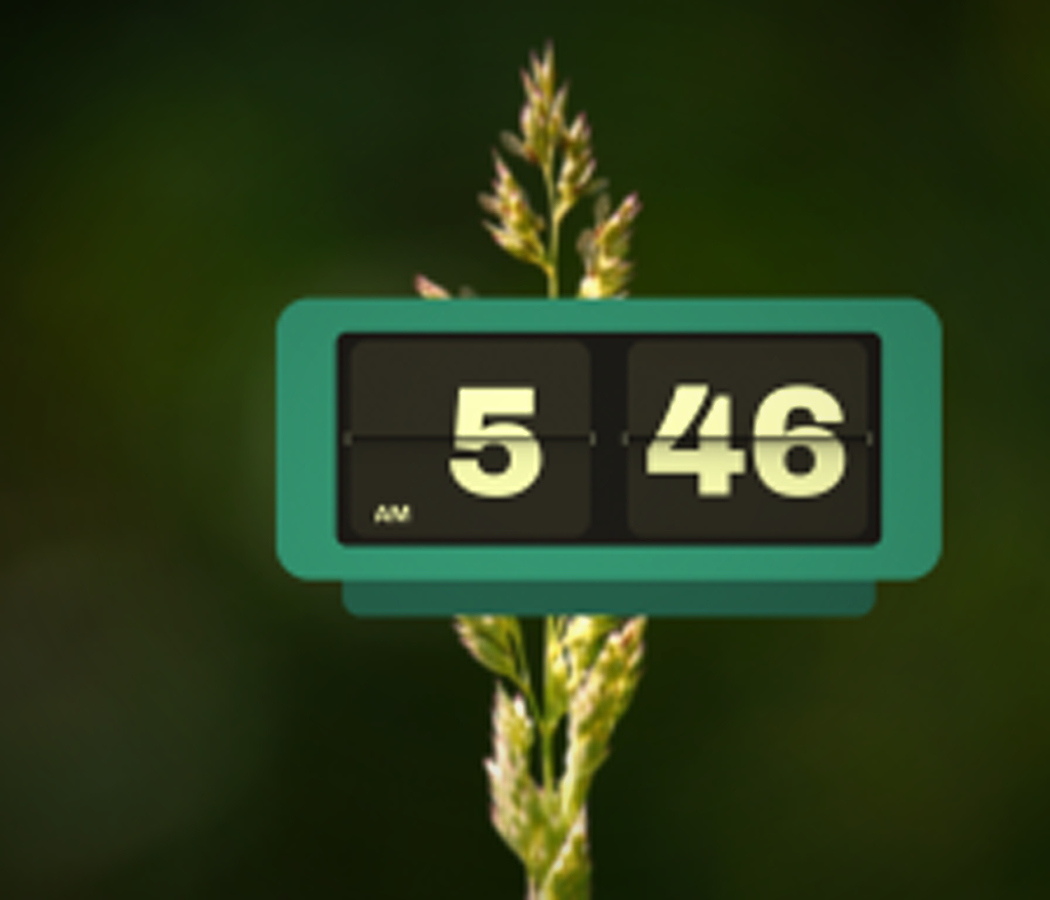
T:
5:46
